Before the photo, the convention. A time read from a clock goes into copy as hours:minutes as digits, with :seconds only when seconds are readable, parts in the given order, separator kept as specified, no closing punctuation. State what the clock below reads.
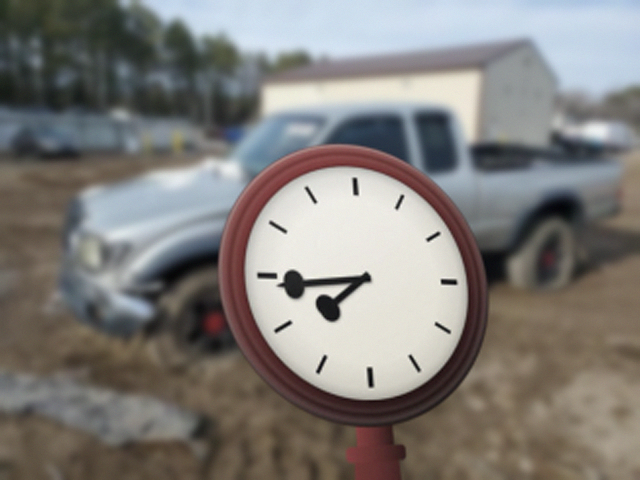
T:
7:44
